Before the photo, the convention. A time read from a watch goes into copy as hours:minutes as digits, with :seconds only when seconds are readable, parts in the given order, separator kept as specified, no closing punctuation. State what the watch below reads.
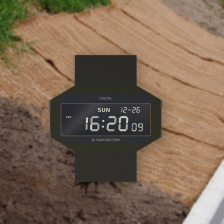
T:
16:20:09
